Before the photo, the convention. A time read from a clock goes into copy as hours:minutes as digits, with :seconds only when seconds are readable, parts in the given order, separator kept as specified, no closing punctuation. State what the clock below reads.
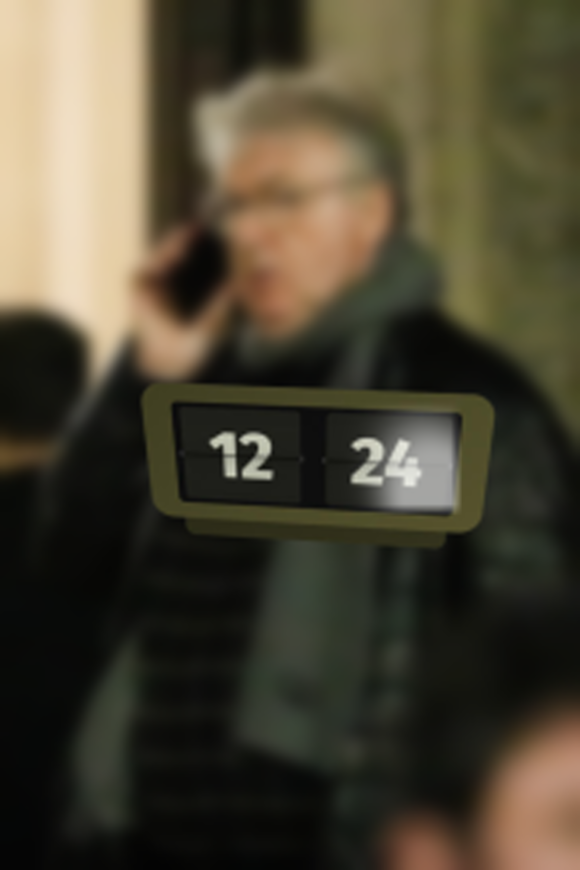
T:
12:24
